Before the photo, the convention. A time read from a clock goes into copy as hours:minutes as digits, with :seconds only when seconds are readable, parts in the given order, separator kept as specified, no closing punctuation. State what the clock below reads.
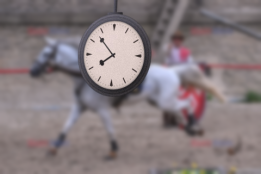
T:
7:53
